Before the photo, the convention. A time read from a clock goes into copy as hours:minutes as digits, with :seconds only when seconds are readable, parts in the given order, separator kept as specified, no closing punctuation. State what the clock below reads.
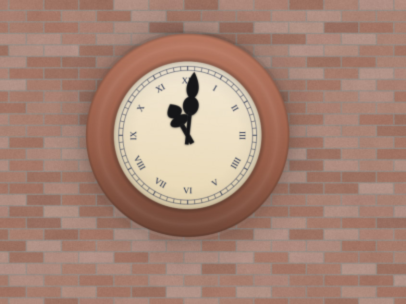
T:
11:01
